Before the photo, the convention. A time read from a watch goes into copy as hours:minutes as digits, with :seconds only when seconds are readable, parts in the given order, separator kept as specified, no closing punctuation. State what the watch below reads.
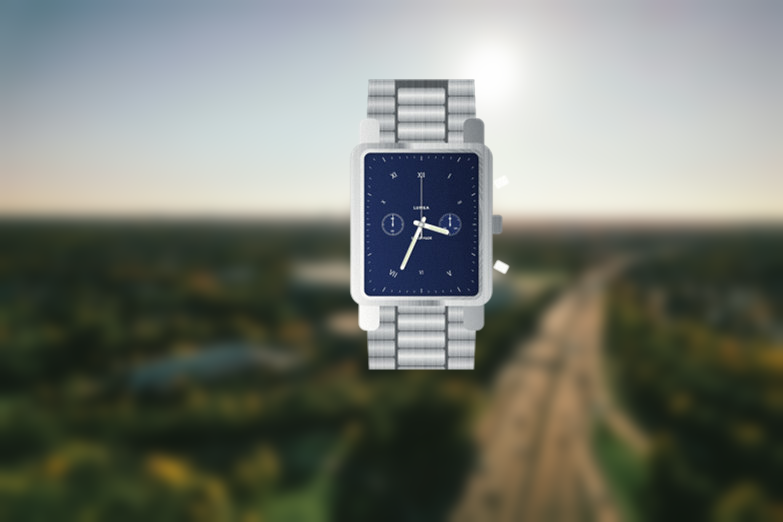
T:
3:34
